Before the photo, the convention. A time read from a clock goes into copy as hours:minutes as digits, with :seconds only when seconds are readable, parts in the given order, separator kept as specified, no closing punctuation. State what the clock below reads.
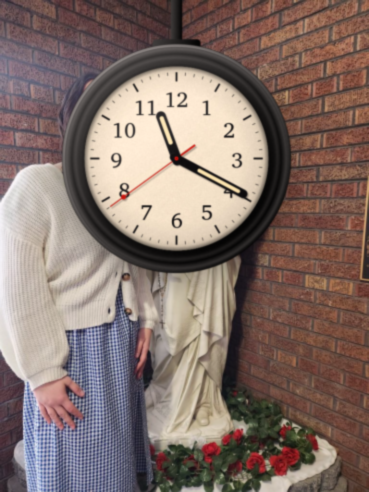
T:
11:19:39
